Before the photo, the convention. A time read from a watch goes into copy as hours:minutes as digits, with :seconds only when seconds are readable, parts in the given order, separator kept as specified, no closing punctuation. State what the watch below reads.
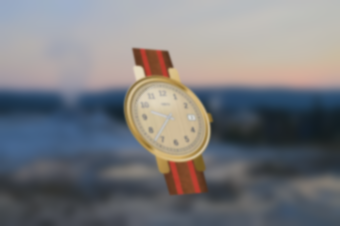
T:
9:37
